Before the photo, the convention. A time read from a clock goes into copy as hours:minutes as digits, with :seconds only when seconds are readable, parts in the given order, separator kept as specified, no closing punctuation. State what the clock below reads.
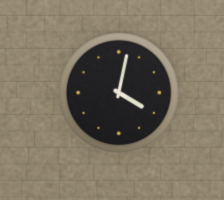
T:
4:02
